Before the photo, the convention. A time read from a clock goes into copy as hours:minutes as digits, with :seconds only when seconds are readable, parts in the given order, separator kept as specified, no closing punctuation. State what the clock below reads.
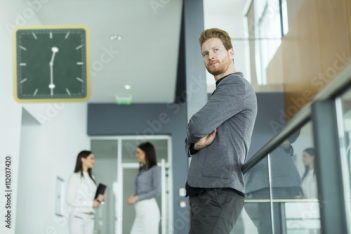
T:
12:30
